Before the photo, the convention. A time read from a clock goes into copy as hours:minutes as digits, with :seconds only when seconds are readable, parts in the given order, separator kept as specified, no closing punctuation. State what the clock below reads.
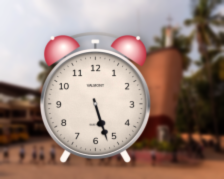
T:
5:27
